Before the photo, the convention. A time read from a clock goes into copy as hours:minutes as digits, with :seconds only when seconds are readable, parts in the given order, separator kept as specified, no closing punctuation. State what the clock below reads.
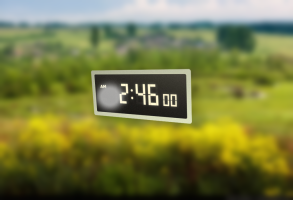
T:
2:46:00
